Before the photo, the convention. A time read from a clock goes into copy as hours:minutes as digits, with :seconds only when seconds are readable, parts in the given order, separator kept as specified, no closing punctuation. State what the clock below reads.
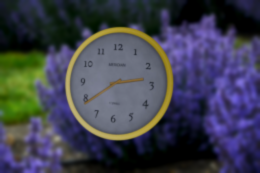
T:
2:39
